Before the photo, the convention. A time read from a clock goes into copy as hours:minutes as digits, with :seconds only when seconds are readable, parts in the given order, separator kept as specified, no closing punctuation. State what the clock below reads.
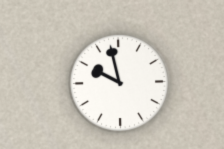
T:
9:58
